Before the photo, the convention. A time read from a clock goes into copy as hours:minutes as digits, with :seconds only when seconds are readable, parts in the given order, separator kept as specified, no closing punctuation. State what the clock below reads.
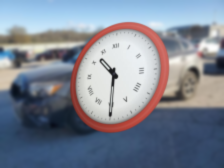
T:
10:30
